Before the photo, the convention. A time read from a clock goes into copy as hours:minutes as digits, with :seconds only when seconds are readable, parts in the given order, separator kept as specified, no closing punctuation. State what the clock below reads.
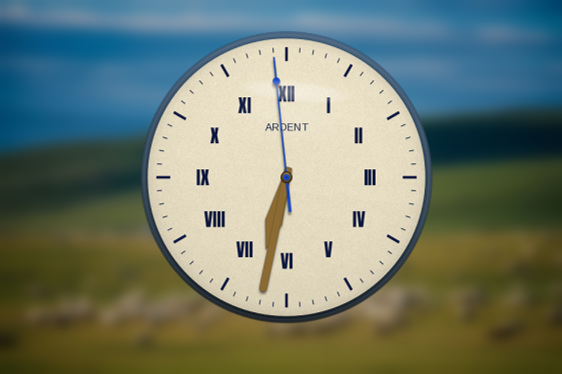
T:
6:31:59
